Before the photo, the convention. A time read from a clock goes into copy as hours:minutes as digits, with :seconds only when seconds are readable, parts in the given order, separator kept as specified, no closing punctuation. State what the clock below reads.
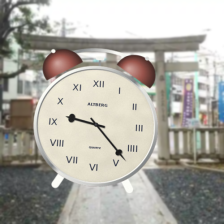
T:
9:23
